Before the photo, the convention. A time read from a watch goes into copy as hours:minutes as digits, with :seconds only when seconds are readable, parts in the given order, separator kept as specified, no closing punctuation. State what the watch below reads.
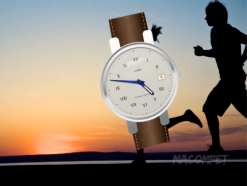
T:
4:48
